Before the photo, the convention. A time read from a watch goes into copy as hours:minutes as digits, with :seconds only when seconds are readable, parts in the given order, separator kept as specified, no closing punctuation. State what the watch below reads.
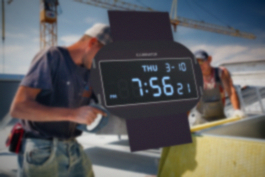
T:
7:56:21
